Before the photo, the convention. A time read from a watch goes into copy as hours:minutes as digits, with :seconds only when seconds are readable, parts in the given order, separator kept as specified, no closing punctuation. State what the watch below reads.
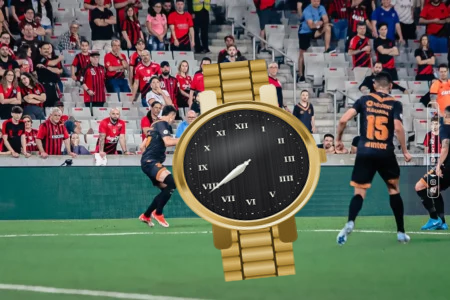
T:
7:39
